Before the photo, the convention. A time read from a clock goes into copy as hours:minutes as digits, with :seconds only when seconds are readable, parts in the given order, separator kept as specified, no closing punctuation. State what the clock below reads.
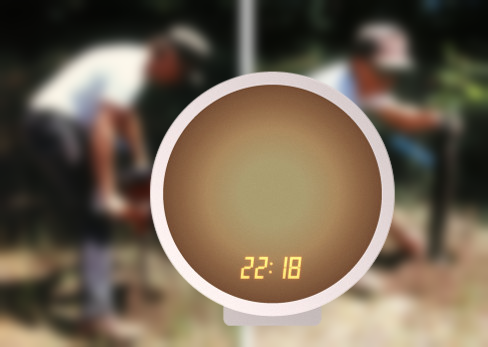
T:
22:18
